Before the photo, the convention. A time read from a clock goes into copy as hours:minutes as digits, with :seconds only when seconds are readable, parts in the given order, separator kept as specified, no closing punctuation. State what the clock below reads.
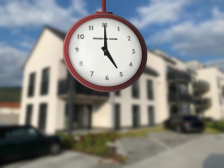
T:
5:00
